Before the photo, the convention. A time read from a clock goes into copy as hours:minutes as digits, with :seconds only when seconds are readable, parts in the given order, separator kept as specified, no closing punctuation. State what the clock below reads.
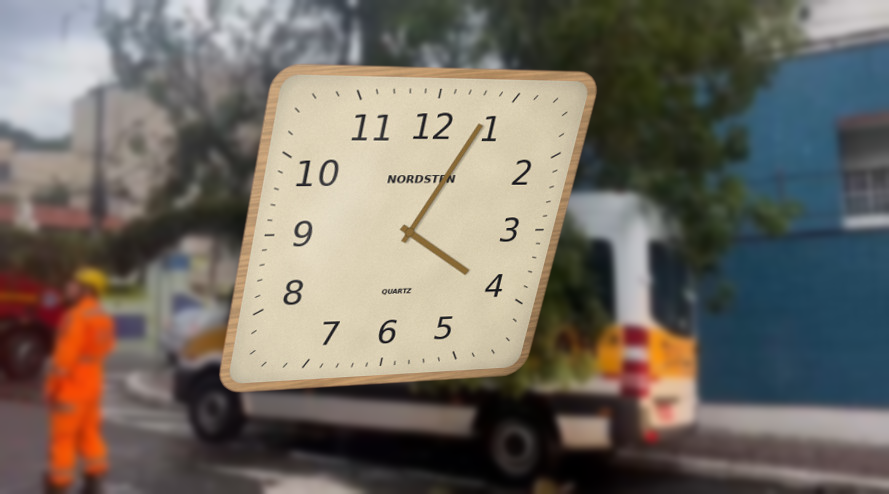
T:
4:04
